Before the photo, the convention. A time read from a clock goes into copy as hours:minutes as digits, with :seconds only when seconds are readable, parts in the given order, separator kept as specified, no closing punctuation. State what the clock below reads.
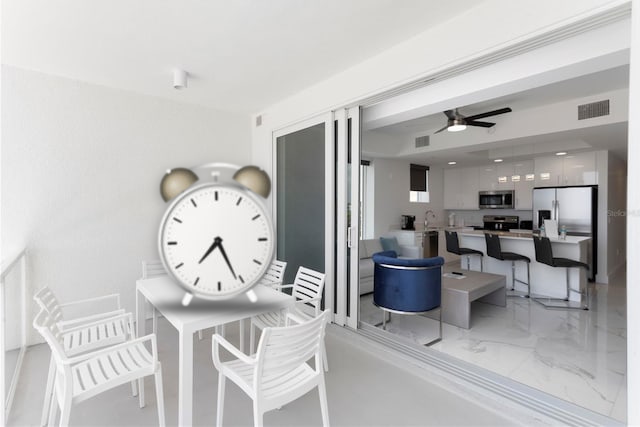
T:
7:26
